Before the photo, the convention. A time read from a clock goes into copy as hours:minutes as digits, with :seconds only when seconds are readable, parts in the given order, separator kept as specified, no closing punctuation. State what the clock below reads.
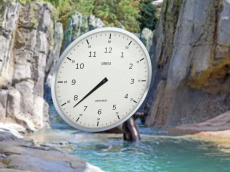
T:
7:38
